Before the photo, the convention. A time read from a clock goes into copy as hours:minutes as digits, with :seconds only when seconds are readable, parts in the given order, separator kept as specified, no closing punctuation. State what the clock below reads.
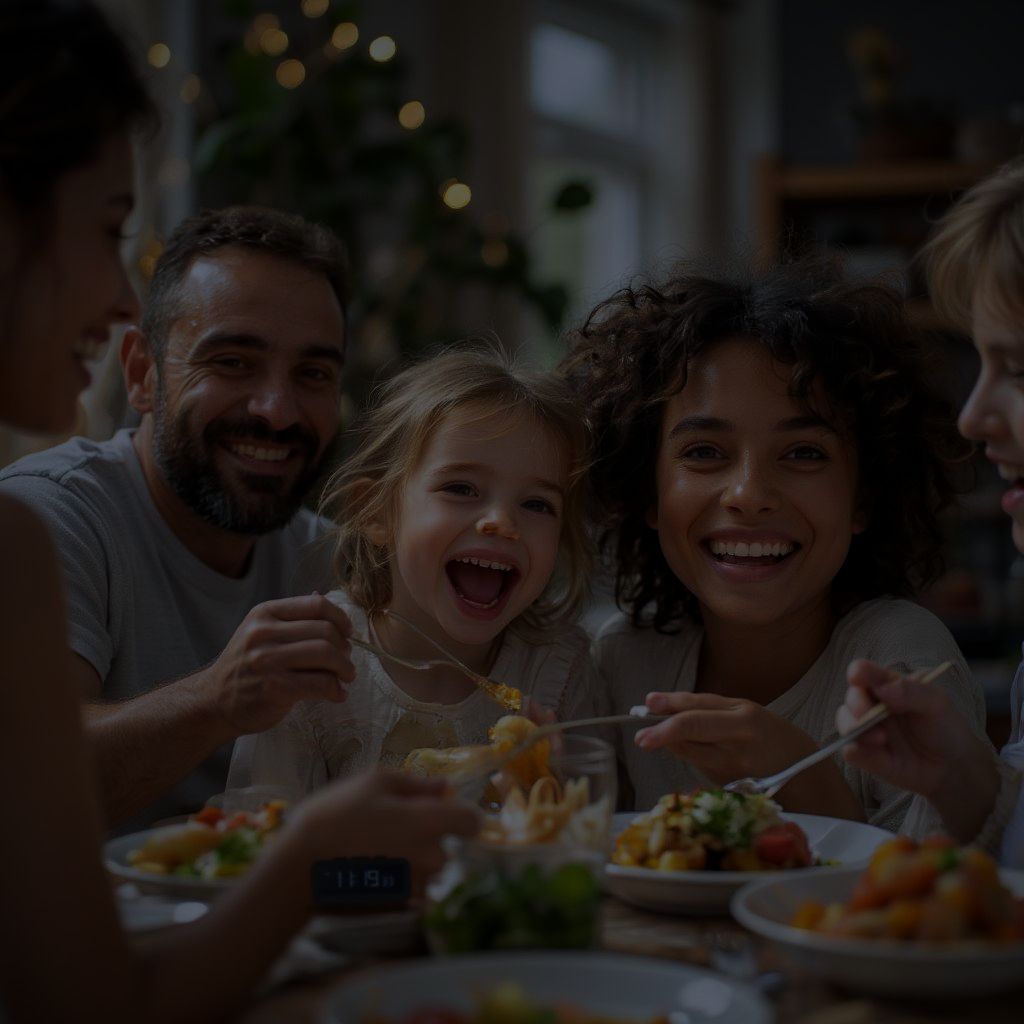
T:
11:19
